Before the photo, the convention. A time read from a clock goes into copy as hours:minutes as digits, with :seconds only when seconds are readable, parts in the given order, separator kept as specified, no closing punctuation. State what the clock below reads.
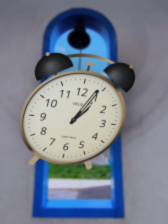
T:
1:04
